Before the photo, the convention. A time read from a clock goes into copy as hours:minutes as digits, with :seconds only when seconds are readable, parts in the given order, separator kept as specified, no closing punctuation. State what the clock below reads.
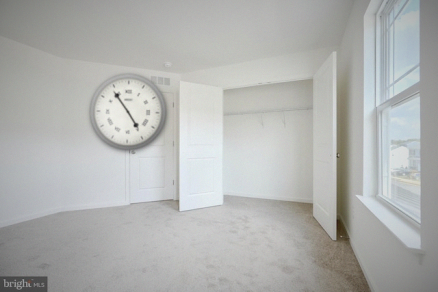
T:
4:54
